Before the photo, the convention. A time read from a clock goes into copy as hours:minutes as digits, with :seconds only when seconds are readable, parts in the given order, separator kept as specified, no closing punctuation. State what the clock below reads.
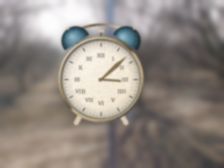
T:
3:08
